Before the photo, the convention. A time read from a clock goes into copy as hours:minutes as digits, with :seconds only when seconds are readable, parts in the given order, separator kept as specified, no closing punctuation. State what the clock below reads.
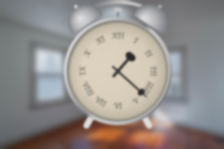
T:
1:22
